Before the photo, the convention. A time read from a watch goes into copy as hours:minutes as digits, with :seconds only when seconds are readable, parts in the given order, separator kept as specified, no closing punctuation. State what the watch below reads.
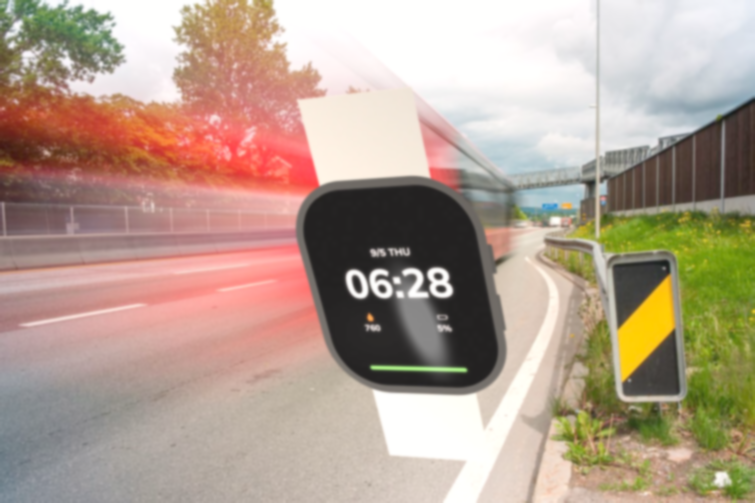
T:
6:28
